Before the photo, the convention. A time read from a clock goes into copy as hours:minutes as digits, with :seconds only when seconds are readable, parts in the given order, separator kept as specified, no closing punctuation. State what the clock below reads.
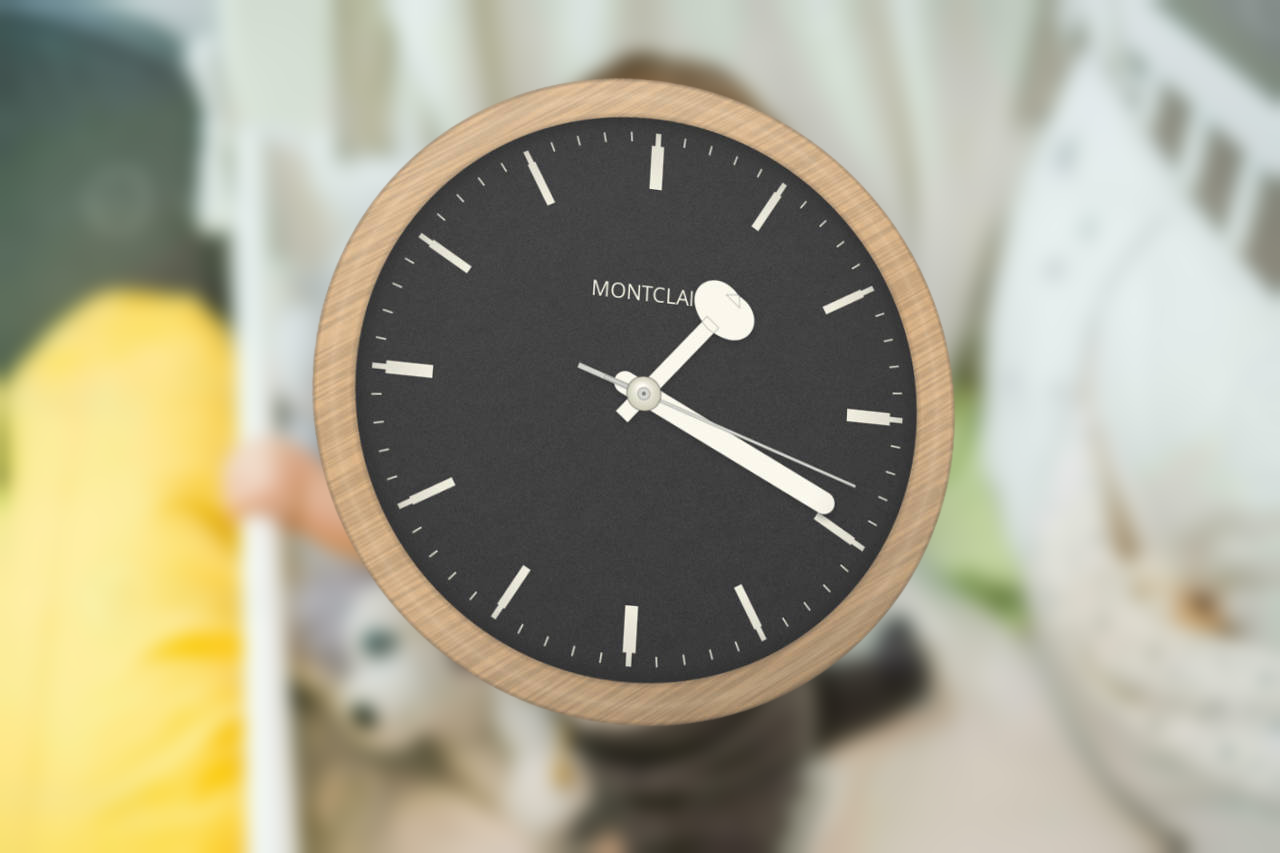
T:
1:19:18
